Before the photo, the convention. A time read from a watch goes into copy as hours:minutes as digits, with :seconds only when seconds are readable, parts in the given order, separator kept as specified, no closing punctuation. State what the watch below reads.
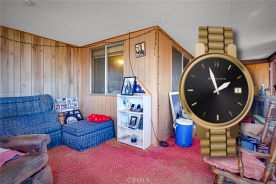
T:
1:57
